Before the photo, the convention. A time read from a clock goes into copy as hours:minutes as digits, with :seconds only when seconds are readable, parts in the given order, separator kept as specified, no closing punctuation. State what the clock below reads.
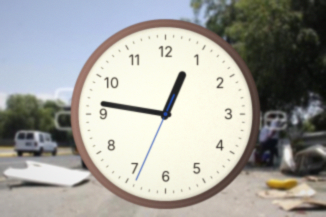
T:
12:46:34
